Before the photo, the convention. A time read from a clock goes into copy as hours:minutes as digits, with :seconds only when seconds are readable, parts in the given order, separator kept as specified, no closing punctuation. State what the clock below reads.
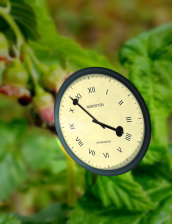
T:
3:53
